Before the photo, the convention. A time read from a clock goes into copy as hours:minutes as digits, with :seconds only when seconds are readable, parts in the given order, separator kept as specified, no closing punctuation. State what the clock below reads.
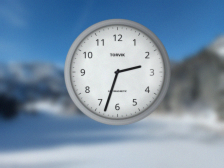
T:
2:33
